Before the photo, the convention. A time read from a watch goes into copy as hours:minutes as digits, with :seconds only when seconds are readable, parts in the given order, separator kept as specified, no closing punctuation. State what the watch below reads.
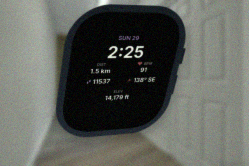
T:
2:25
